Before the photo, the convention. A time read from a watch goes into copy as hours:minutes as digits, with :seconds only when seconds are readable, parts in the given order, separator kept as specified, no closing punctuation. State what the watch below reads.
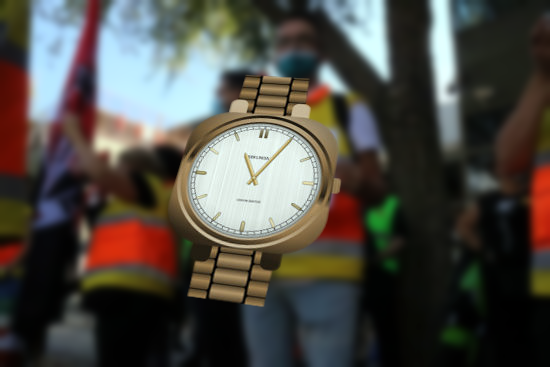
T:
11:05
